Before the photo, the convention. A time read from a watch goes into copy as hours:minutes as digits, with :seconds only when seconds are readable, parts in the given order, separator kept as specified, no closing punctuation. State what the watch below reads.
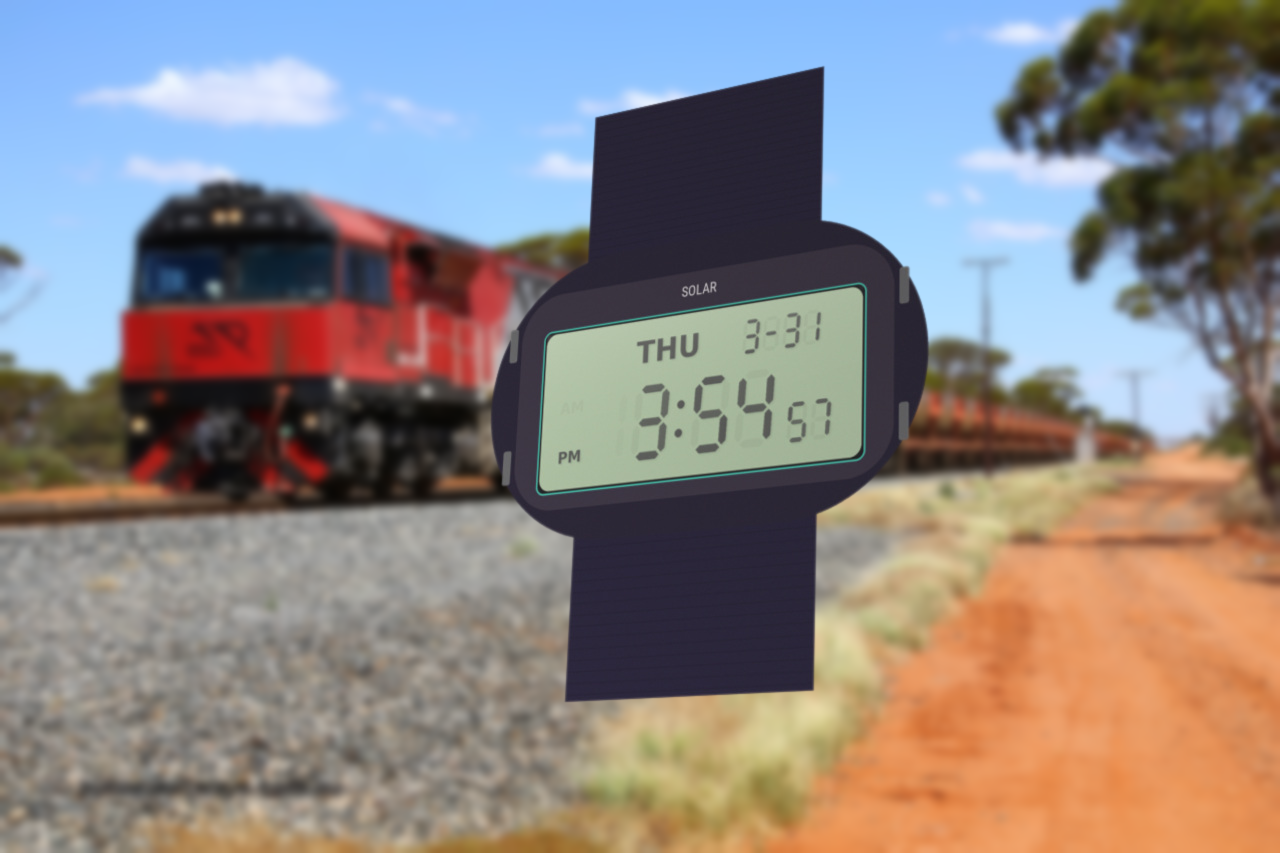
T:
3:54:57
